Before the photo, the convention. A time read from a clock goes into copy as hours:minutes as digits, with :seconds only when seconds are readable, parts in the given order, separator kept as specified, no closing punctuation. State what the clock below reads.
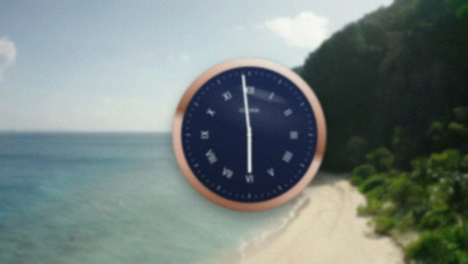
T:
5:59
